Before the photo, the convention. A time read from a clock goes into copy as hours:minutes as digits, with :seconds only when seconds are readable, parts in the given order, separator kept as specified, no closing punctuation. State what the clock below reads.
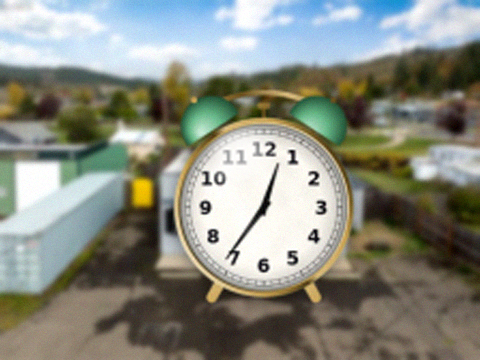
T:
12:36
